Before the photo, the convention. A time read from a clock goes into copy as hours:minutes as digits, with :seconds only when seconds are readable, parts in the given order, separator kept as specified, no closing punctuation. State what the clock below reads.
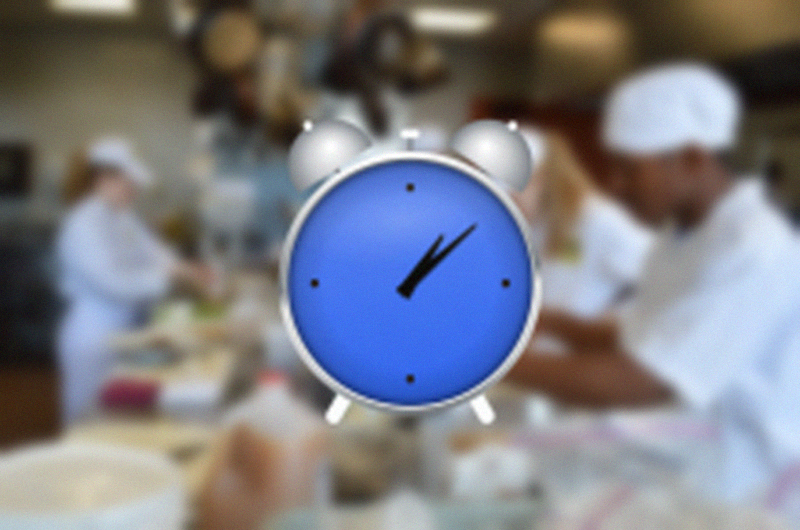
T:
1:08
